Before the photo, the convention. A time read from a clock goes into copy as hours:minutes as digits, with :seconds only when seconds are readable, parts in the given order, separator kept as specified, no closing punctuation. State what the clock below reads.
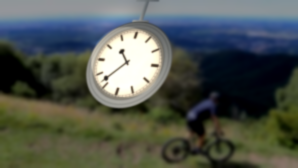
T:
10:37
